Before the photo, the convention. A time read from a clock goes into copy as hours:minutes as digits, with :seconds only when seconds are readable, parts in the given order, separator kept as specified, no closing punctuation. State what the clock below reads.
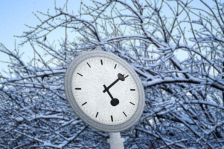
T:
5:09
